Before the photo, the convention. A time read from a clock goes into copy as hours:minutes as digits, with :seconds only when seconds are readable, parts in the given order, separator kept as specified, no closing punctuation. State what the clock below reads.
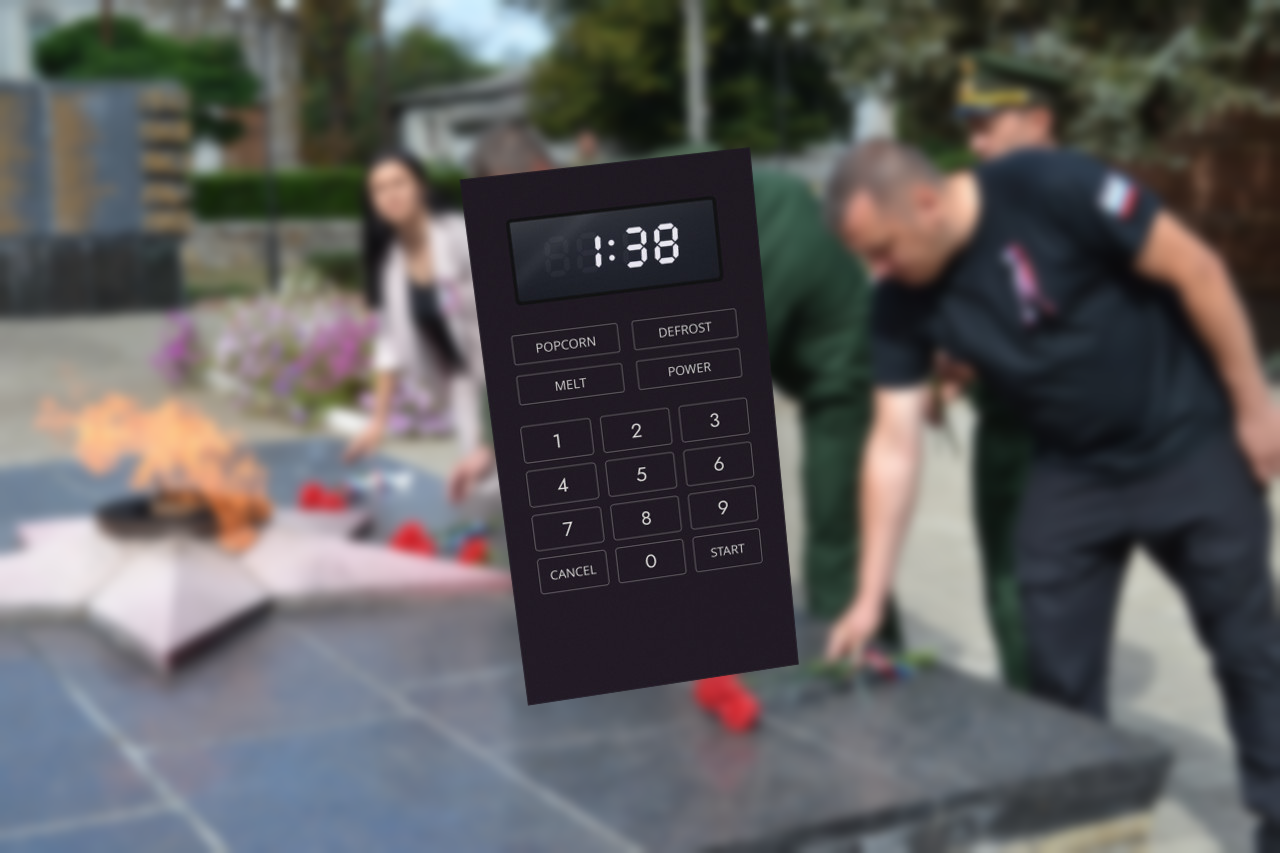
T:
1:38
